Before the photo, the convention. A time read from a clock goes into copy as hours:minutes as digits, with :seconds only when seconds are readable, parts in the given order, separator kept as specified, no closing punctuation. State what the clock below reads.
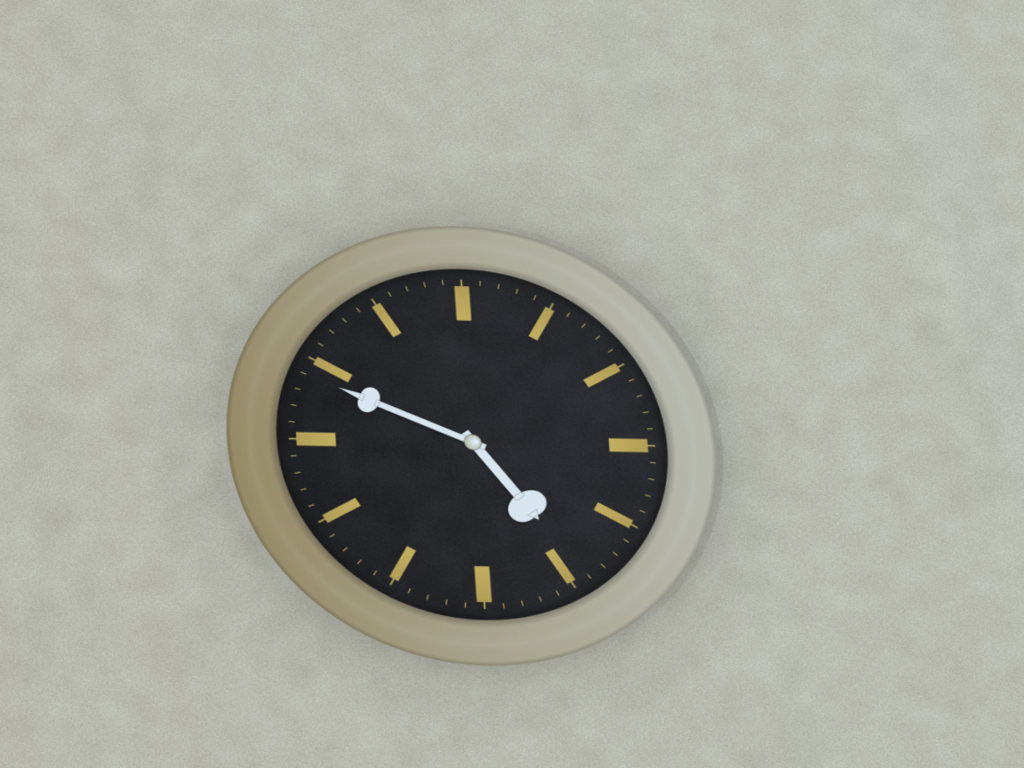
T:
4:49
